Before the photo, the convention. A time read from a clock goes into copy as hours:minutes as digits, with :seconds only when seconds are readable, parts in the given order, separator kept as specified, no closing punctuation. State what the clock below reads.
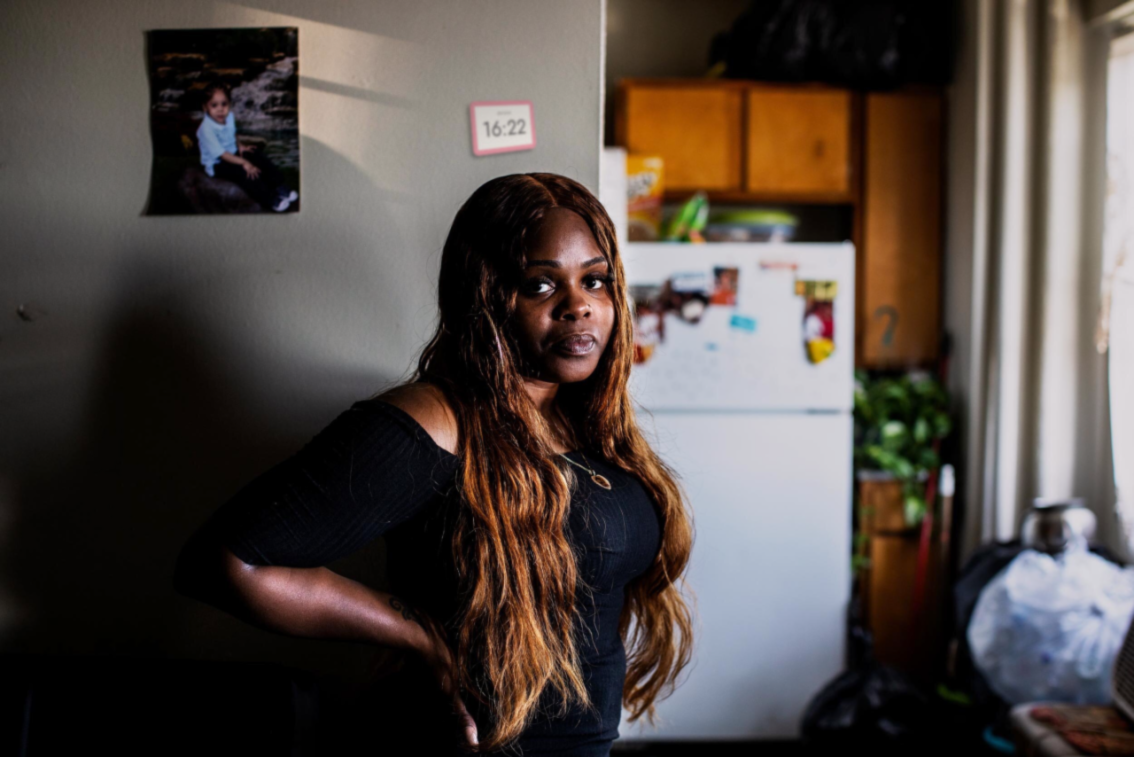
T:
16:22
